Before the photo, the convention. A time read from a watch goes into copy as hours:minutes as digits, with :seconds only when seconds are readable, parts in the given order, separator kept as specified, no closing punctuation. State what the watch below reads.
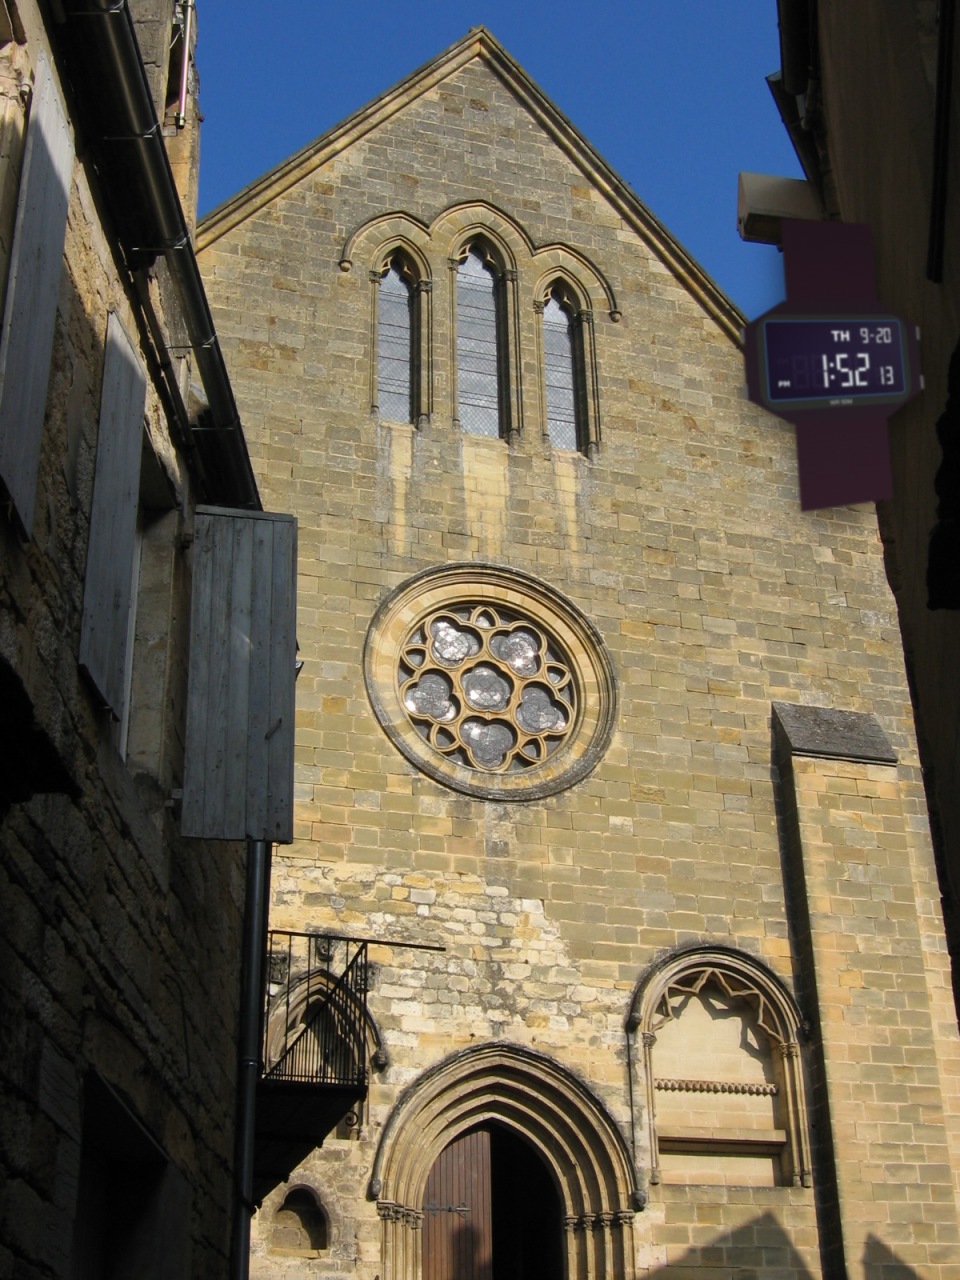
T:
1:52:13
